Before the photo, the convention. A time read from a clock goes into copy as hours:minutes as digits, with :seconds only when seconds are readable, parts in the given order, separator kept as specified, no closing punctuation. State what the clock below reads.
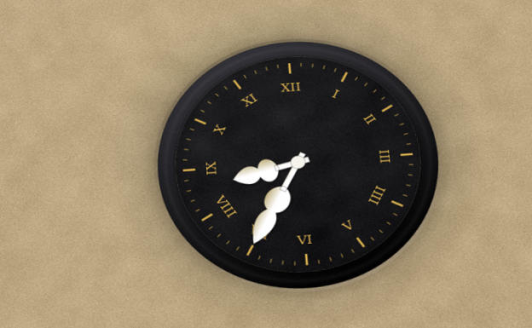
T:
8:35
